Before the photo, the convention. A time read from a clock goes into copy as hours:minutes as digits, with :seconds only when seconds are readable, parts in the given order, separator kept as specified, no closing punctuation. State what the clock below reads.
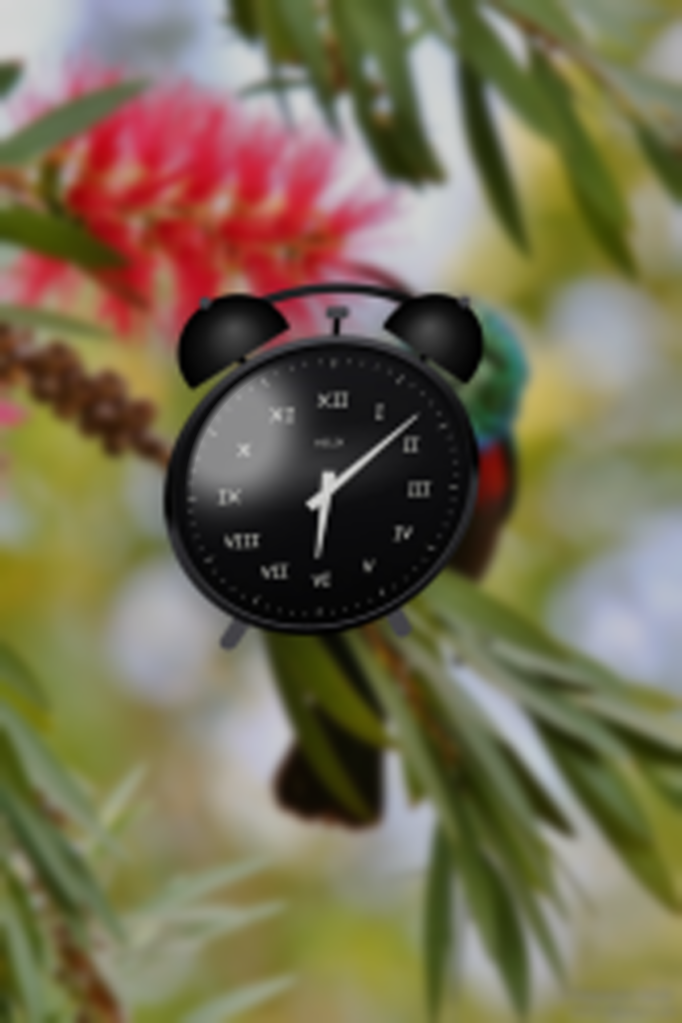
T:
6:08
